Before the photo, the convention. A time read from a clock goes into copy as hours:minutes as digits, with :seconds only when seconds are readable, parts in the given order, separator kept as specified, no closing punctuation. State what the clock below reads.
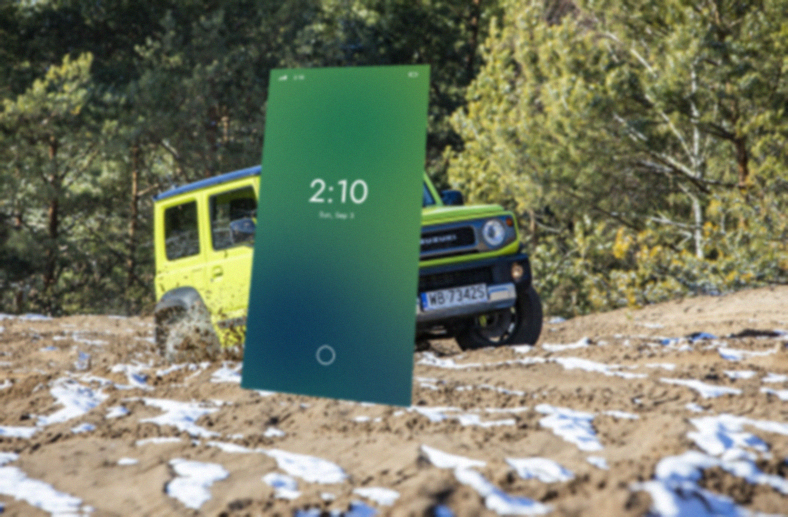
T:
2:10
